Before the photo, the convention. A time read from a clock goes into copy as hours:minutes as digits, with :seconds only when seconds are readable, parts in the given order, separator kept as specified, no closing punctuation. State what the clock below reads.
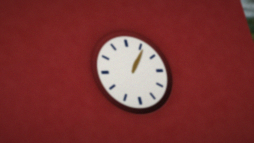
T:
1:06
